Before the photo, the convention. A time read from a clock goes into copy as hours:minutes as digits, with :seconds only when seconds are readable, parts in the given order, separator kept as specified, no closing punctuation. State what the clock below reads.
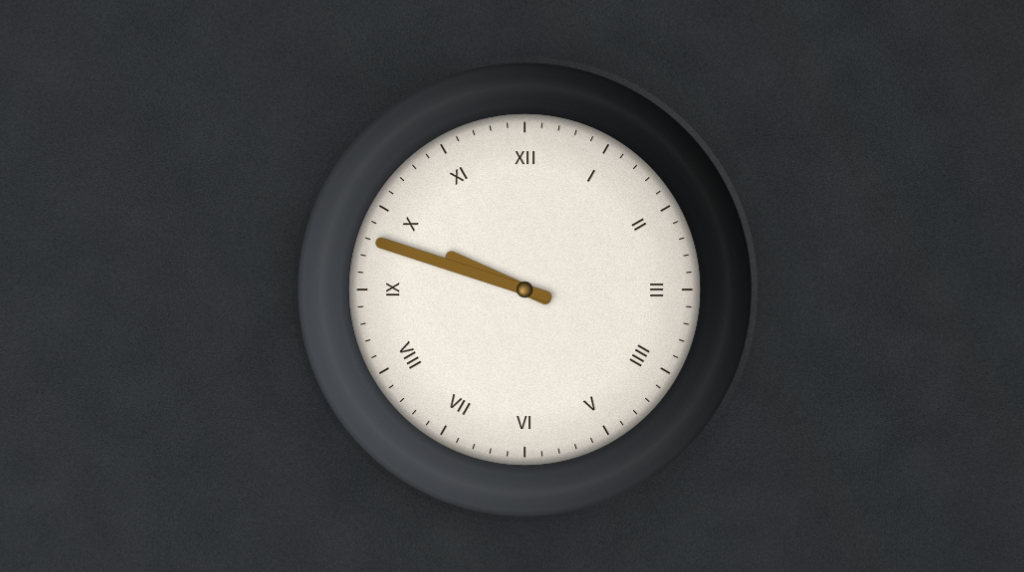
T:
9:48
